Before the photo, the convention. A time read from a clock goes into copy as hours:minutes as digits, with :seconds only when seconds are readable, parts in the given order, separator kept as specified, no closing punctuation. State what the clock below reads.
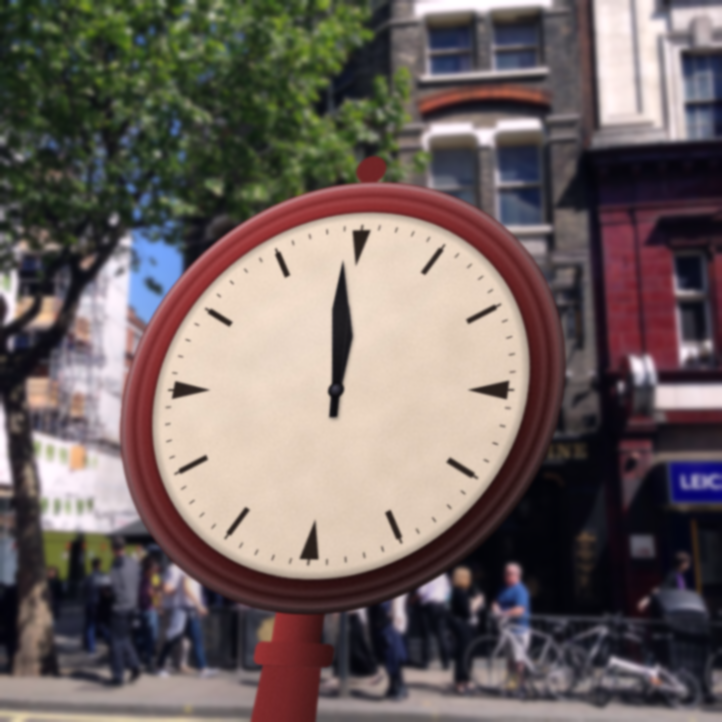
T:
11:59
